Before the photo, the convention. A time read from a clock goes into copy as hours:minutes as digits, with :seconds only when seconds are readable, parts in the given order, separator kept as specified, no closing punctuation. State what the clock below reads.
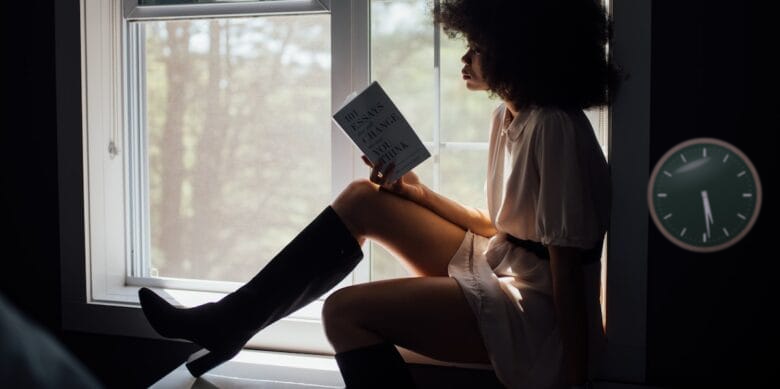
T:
5:29
